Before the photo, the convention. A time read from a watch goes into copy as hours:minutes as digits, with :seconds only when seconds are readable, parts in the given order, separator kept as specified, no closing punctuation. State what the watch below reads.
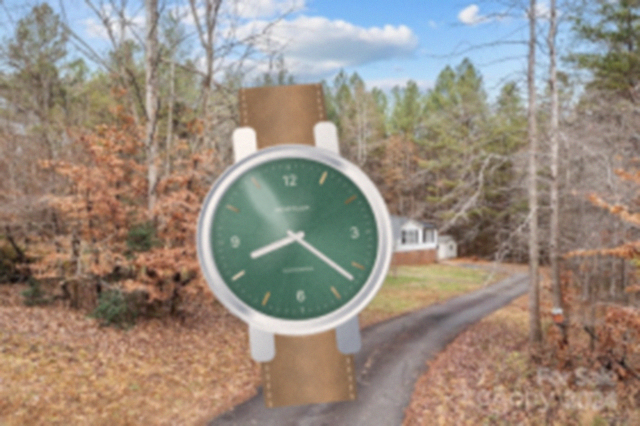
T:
8:22
